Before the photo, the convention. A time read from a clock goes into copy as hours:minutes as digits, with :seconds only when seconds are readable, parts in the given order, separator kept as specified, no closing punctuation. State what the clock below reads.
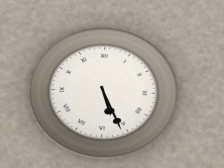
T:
5:26
